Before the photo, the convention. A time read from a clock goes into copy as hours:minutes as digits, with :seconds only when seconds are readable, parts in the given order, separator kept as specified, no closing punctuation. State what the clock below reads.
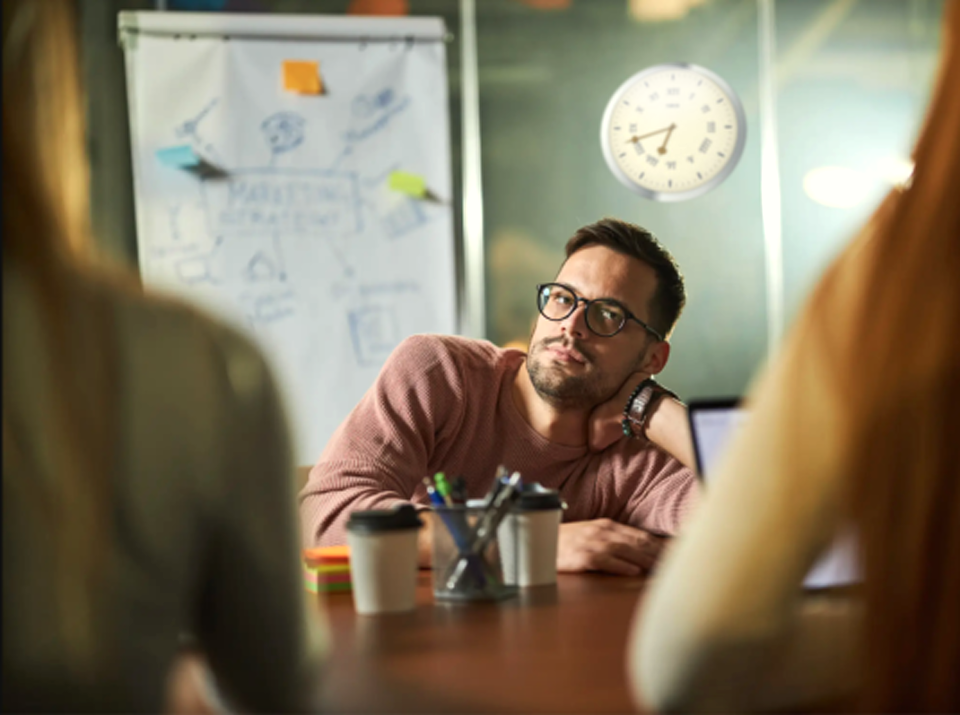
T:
6:42
